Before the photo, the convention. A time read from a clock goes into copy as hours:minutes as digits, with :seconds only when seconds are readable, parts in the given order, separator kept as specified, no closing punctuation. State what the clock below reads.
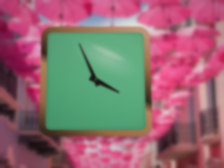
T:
3:56
